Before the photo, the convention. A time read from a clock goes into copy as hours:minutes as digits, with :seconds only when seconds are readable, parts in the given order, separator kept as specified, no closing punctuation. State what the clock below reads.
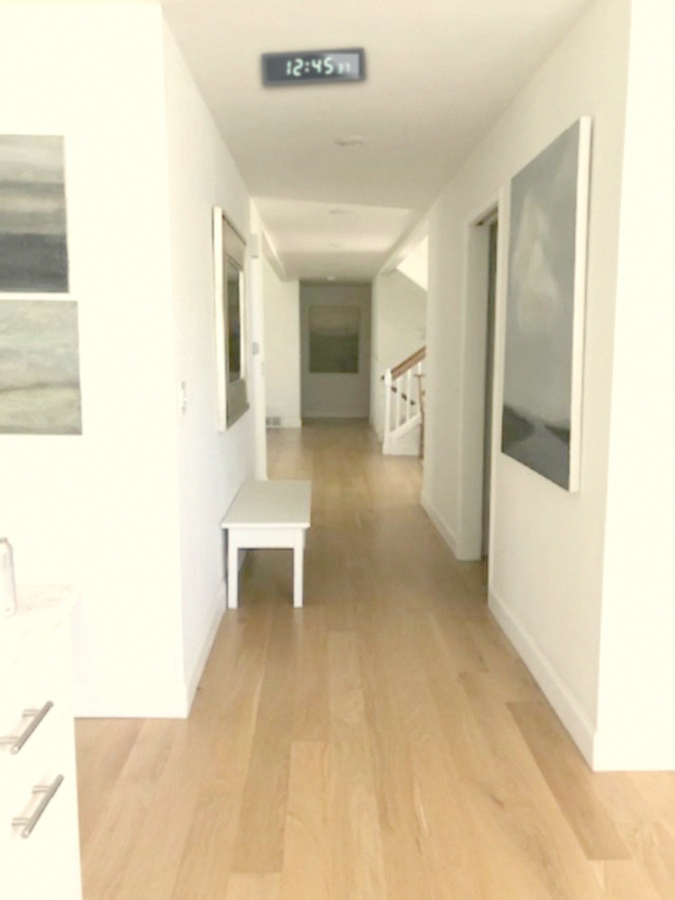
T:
12:45
